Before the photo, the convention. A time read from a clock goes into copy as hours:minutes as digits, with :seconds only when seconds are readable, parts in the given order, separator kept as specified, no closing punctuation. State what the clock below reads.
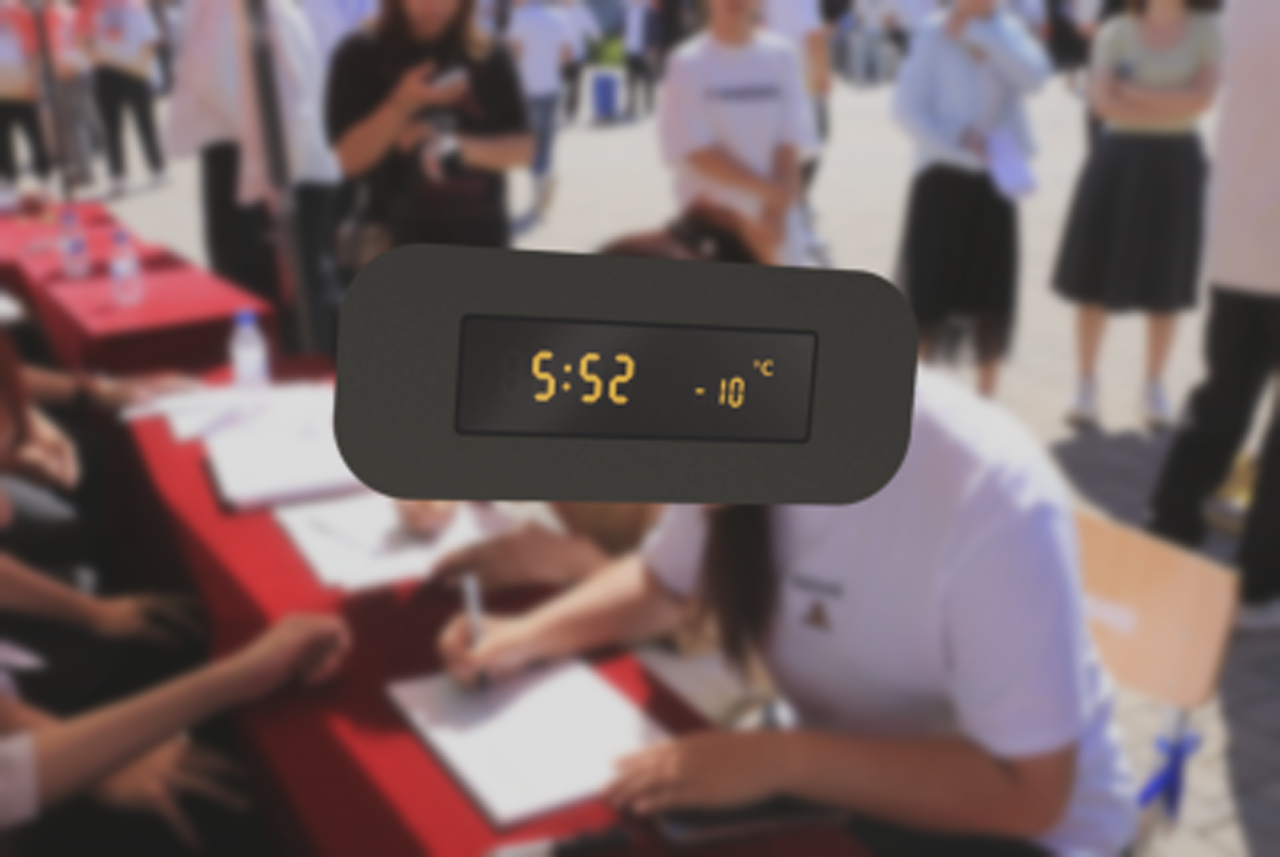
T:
5:52
